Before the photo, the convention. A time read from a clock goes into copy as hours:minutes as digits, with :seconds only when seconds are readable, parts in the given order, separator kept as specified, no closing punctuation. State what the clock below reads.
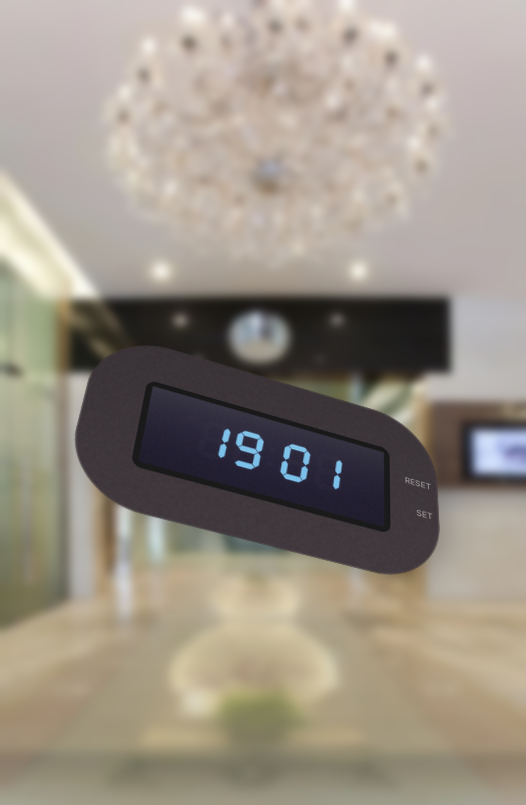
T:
19:01
